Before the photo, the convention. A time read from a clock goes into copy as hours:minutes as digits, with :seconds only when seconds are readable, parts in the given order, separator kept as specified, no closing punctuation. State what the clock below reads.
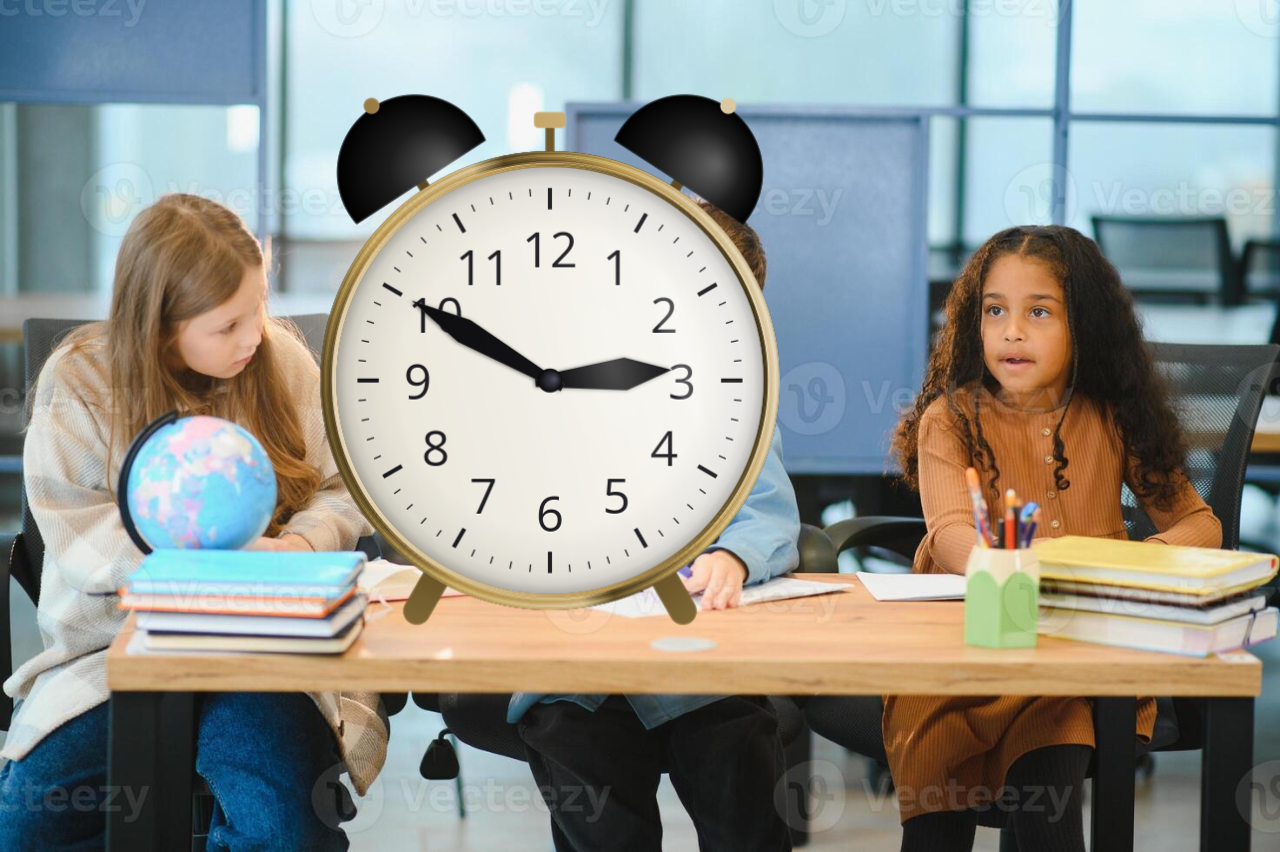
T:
2:50
